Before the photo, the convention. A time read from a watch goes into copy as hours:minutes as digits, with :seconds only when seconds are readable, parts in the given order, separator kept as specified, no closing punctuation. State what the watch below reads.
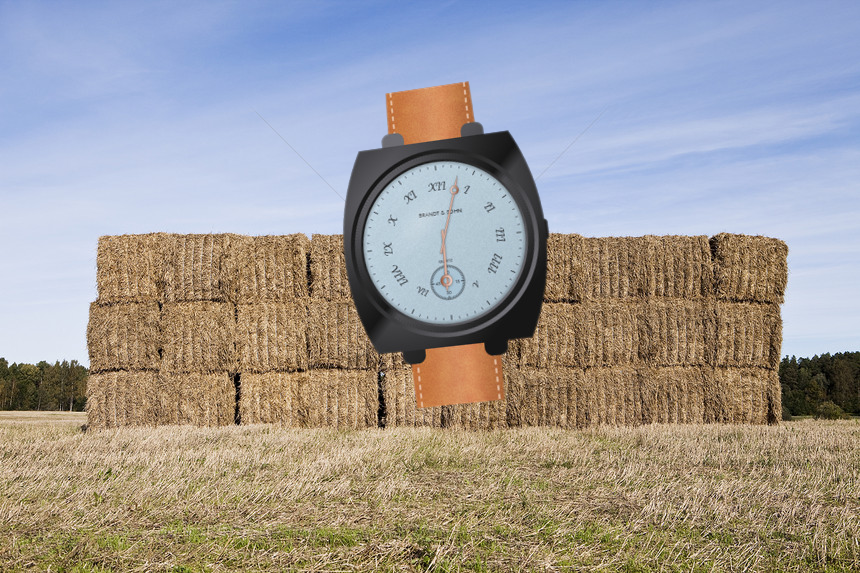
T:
6:03
